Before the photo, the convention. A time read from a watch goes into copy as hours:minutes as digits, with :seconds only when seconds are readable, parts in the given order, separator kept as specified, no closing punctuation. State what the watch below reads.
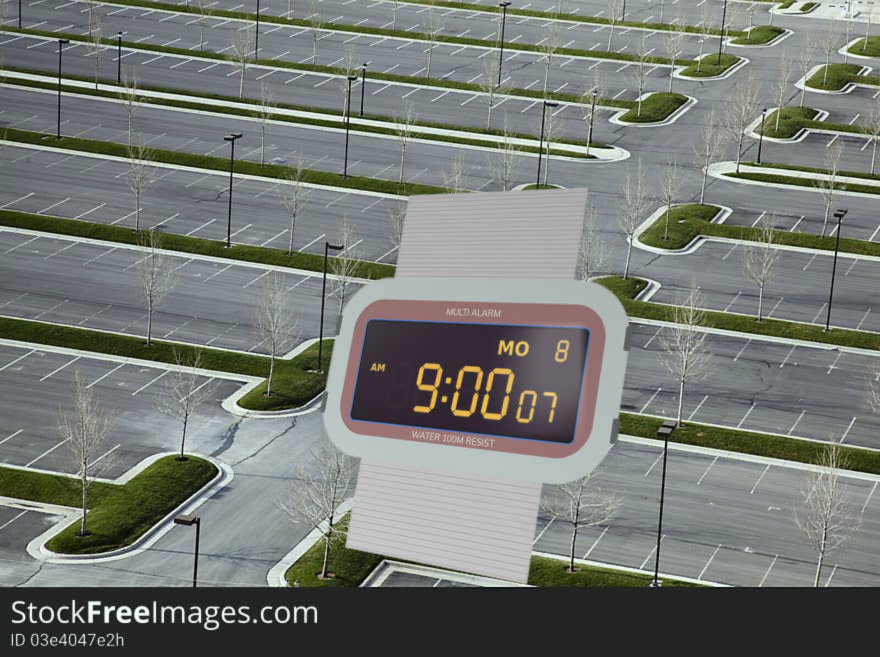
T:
9:00:07
